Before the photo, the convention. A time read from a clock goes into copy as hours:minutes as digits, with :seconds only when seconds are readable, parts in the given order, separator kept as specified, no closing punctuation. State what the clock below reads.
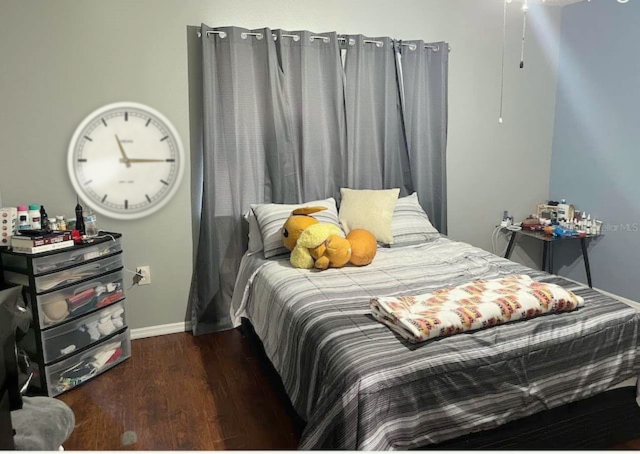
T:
11:15
